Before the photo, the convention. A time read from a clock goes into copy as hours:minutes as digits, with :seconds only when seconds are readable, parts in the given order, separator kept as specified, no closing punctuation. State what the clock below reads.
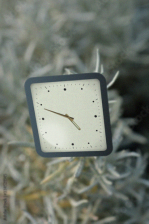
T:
4:49
